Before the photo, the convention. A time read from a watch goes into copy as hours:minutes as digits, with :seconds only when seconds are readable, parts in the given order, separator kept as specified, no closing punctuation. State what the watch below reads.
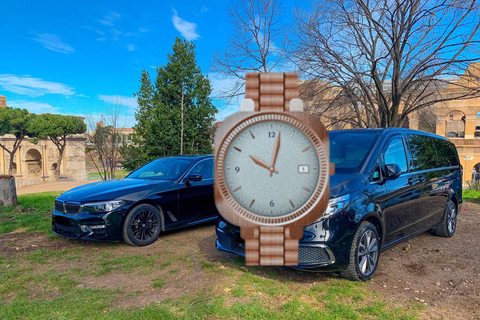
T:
10:02
